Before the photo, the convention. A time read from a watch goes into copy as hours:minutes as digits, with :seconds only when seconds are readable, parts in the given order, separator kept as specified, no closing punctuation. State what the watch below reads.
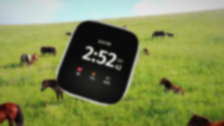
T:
2:52
